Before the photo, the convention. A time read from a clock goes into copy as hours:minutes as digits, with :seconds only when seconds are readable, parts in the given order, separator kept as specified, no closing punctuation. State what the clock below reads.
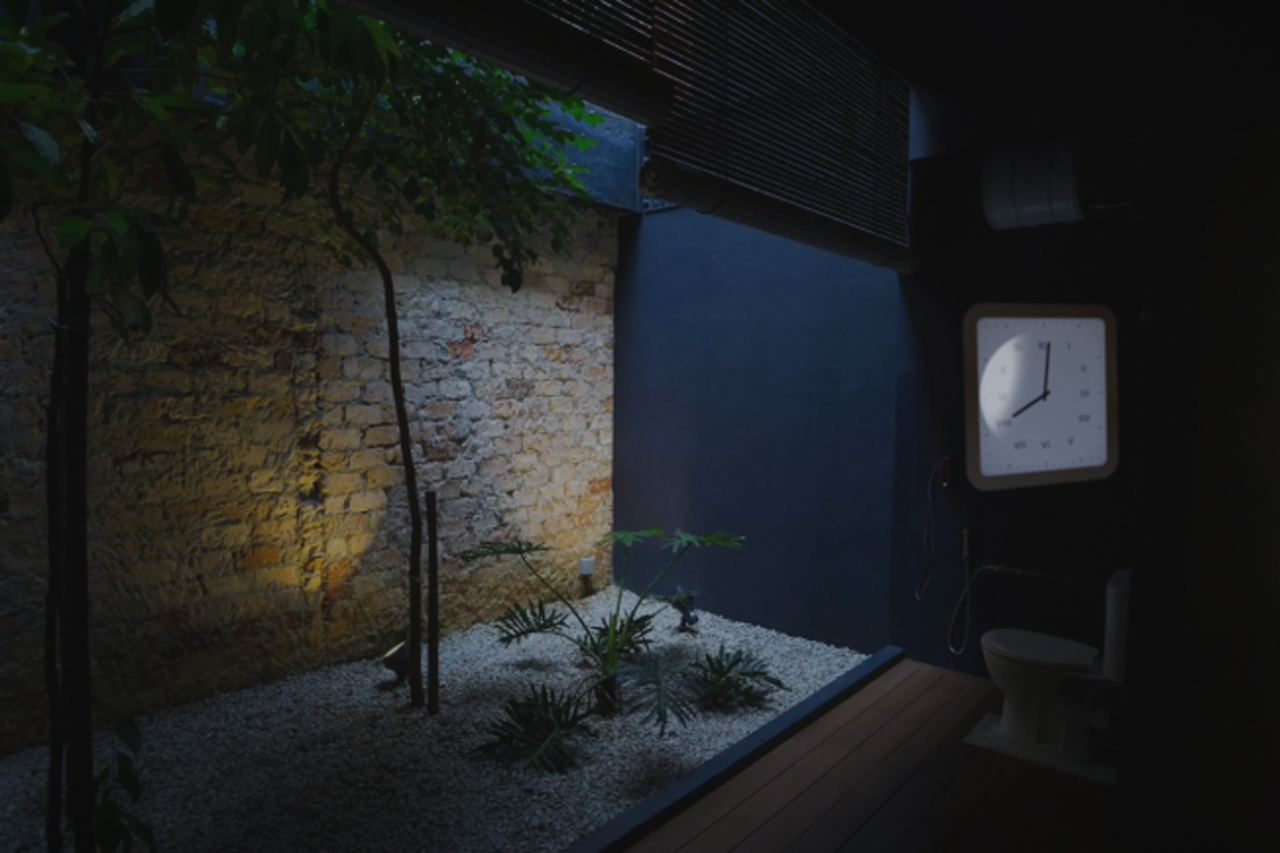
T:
8:01
